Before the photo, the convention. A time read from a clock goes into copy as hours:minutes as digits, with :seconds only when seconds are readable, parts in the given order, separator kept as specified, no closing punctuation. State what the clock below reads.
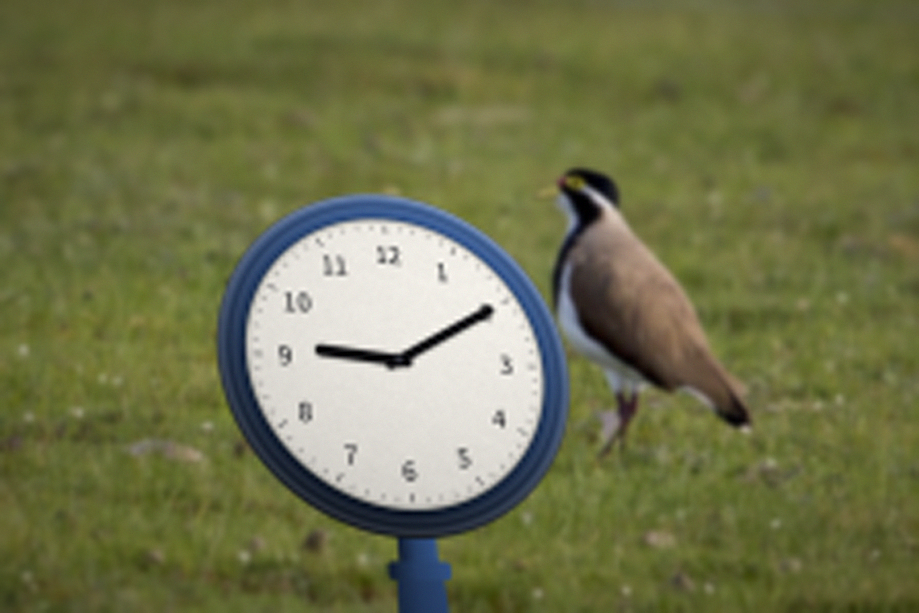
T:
9:10
